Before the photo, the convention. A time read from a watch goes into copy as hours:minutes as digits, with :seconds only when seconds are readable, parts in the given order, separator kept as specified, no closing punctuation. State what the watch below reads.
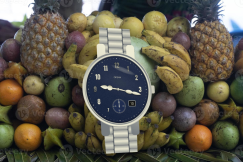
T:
9:17
